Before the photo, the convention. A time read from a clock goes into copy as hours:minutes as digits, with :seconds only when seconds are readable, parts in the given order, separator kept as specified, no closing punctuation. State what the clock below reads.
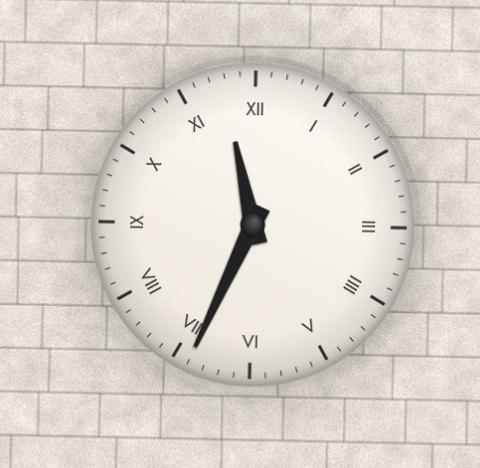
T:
11:34
